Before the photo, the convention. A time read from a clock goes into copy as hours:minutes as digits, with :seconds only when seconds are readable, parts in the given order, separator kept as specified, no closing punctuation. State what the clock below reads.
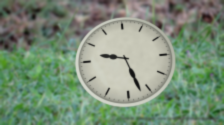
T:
9:27
